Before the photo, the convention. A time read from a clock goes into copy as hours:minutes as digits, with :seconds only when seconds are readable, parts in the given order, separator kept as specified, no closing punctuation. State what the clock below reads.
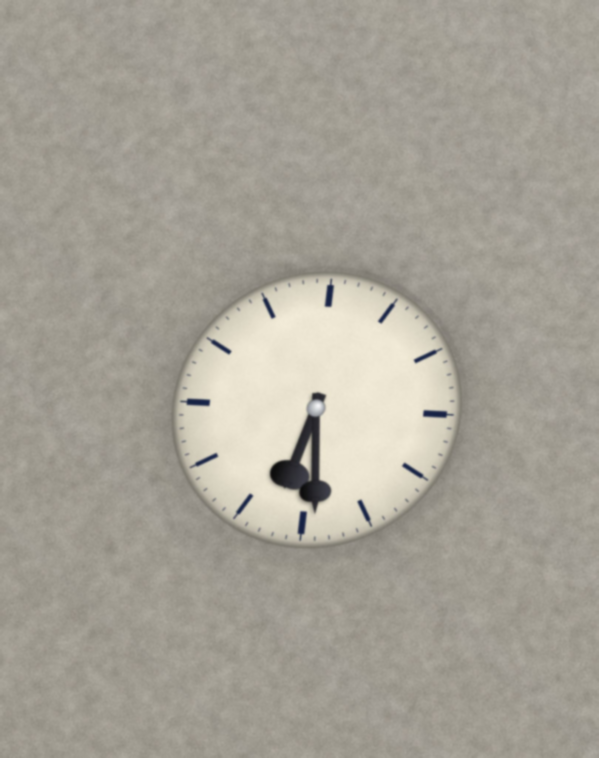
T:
6:29
